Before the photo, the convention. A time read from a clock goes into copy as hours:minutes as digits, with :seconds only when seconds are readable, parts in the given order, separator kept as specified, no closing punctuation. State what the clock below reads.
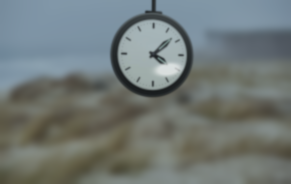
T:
4:08
